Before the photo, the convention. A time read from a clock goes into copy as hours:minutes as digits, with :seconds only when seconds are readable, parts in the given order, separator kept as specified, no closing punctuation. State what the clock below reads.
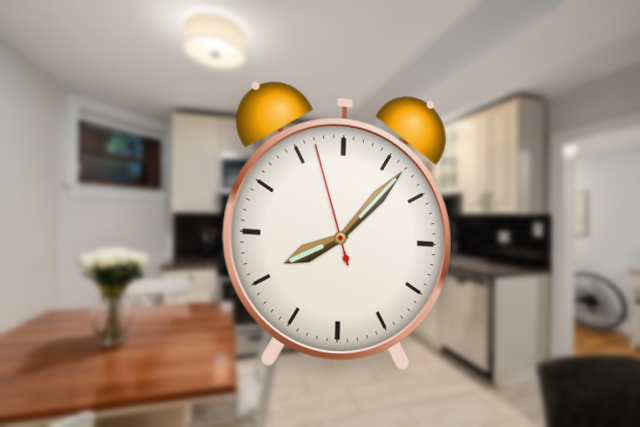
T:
8:06:57
